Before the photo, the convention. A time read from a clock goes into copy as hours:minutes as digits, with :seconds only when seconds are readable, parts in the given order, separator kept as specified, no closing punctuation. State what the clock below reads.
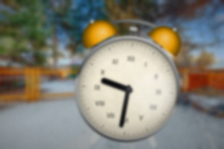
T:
9:31
